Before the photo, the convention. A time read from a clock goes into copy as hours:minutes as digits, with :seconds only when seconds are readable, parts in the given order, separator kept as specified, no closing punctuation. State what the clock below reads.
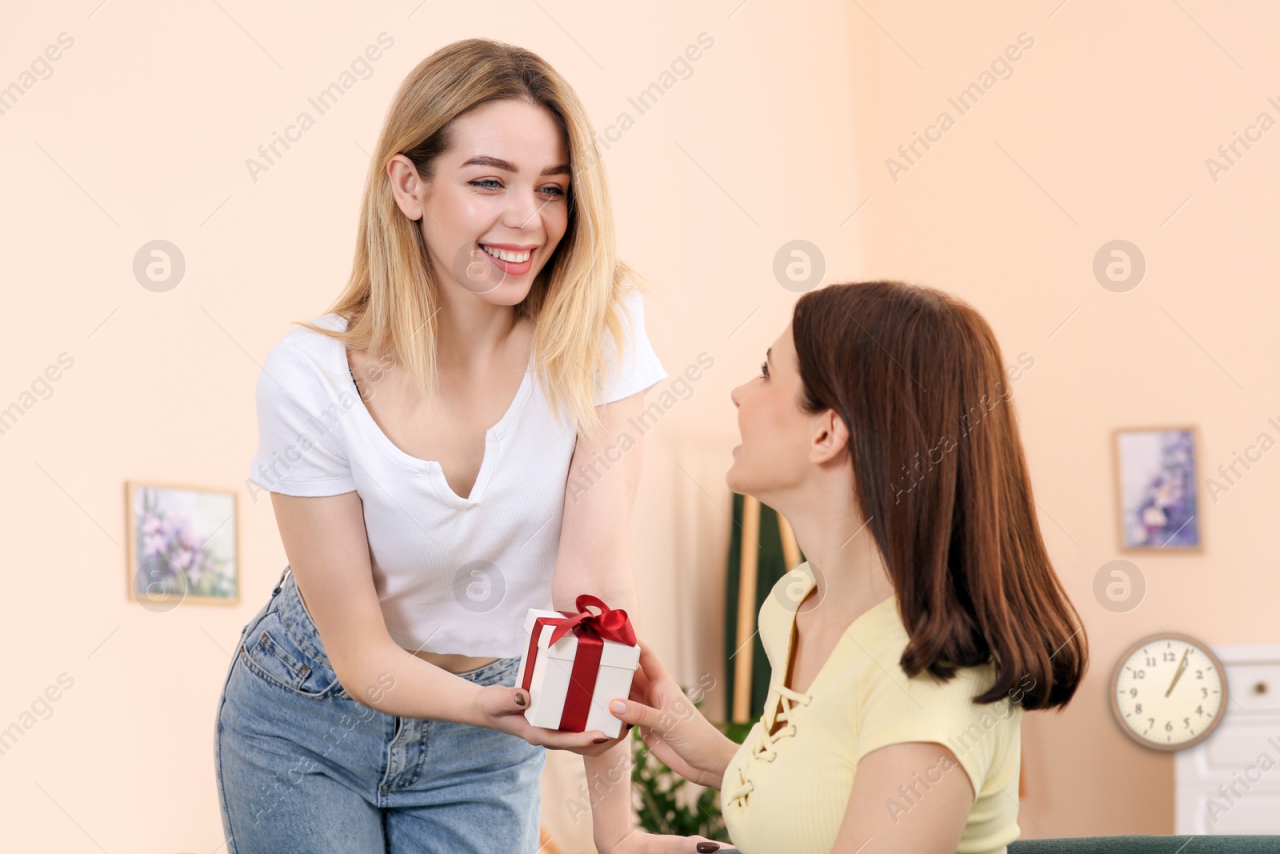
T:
1:04
